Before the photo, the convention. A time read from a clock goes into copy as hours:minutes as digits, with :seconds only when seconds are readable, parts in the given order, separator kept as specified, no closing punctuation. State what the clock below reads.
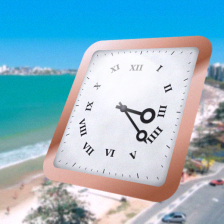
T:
3:22
